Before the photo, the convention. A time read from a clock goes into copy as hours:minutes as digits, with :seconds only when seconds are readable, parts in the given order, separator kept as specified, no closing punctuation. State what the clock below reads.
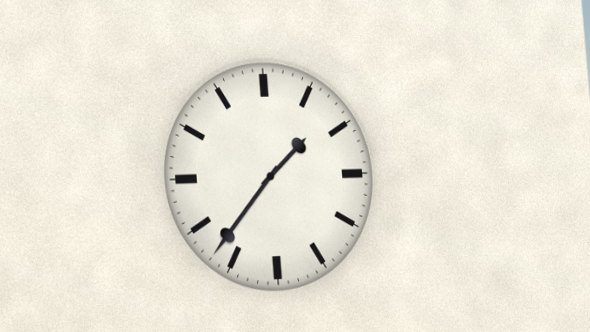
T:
1:37
